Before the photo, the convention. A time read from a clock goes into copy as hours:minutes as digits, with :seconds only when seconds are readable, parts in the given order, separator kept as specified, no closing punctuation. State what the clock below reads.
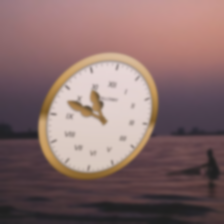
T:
10:48
